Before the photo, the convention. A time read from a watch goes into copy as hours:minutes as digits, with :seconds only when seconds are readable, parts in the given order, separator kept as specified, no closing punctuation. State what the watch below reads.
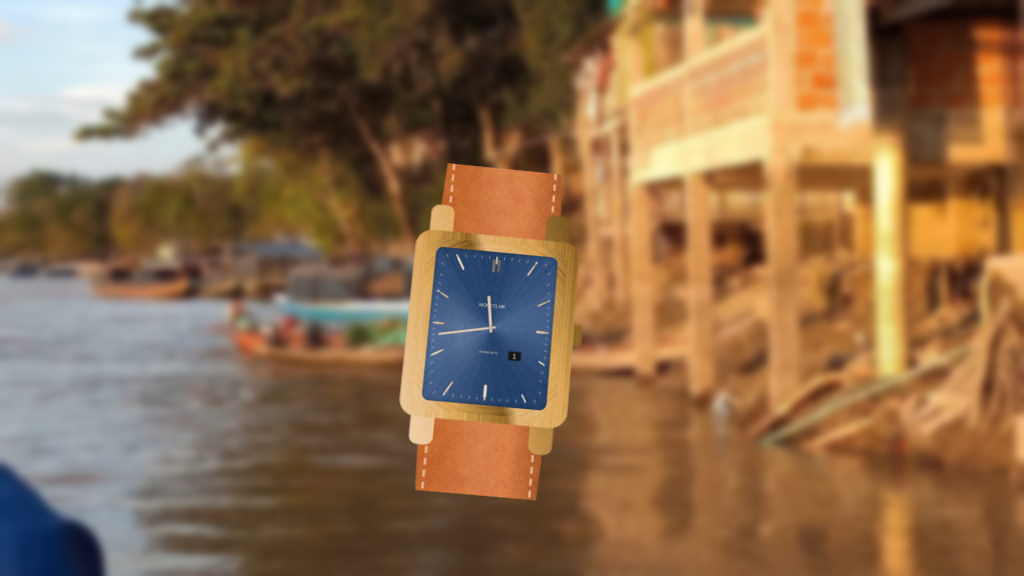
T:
11:43
